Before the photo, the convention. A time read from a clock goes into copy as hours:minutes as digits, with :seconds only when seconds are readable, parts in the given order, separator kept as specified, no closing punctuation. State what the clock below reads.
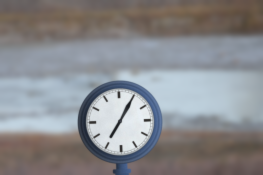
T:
7:05
